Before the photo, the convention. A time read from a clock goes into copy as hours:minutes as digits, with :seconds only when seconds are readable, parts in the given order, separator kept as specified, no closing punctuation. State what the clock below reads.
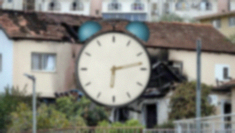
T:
6:13
